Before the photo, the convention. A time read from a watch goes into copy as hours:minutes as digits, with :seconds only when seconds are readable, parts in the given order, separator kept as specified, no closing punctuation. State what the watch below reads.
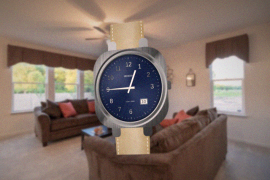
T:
12:45
